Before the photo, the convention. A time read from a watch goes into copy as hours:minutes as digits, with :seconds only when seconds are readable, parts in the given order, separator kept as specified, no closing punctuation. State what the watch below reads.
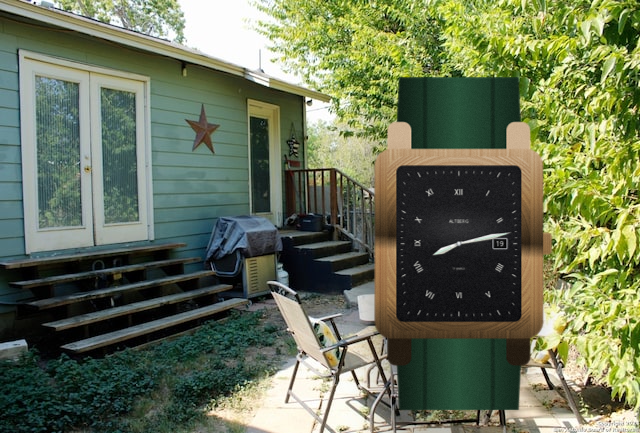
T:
8:13
